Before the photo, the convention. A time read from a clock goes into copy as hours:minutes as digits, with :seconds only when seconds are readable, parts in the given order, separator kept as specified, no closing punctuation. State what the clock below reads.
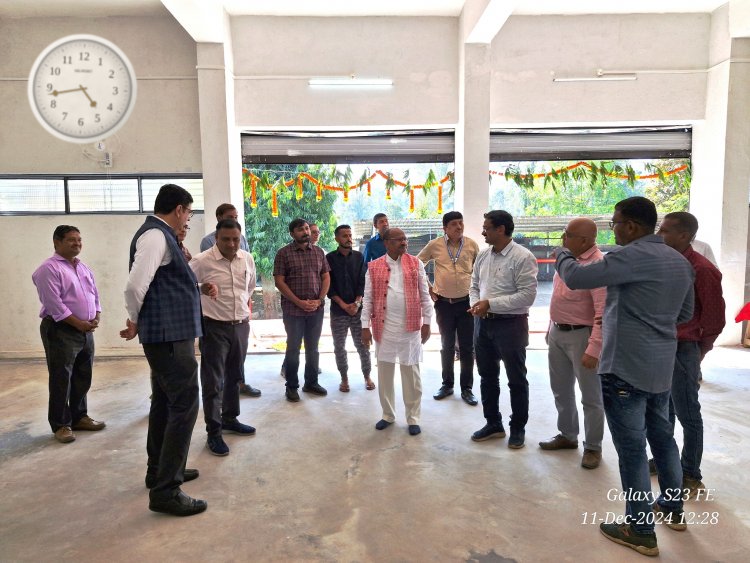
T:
4:43
